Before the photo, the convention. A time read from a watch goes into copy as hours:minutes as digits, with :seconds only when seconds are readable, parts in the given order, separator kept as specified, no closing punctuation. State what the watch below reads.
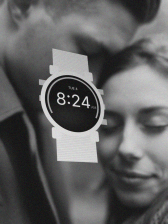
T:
8:24
